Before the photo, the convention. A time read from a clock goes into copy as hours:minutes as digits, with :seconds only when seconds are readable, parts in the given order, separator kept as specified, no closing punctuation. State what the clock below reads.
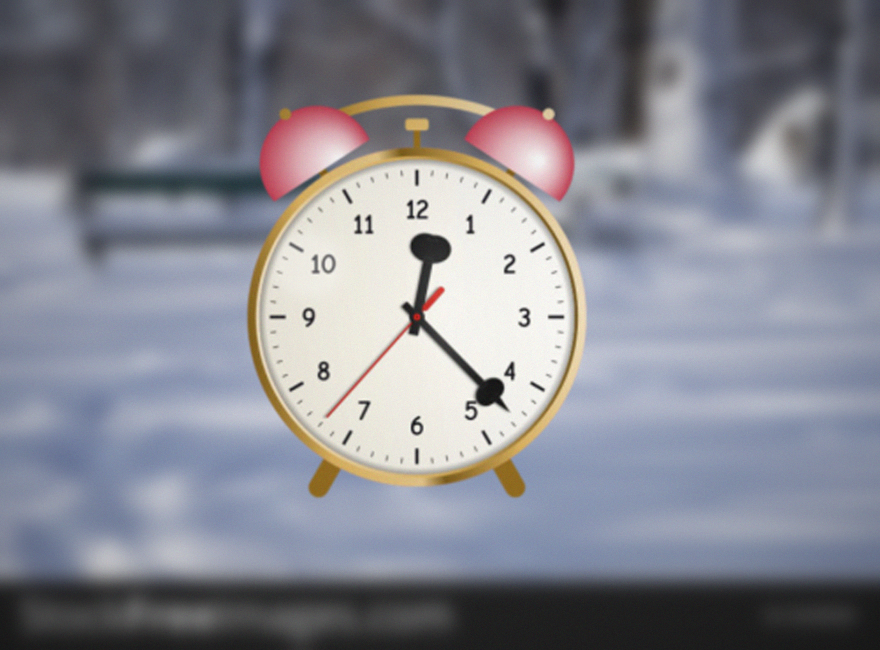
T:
12:22:37
